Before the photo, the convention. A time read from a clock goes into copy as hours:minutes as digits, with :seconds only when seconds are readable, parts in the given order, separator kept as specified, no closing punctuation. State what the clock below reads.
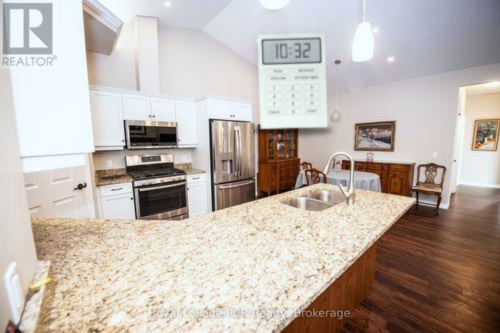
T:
10:32
